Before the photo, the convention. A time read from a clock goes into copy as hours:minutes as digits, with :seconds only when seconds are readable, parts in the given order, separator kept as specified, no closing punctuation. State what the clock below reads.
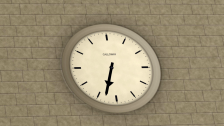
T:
6:33
